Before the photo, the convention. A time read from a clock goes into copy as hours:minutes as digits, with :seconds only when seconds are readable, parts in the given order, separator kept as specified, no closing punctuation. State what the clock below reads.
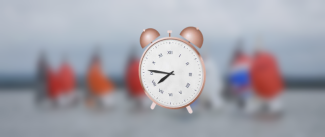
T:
7:46
